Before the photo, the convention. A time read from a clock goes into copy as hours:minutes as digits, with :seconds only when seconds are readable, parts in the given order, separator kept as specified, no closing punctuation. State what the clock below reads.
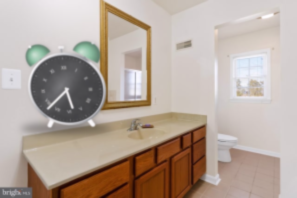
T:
5:38
